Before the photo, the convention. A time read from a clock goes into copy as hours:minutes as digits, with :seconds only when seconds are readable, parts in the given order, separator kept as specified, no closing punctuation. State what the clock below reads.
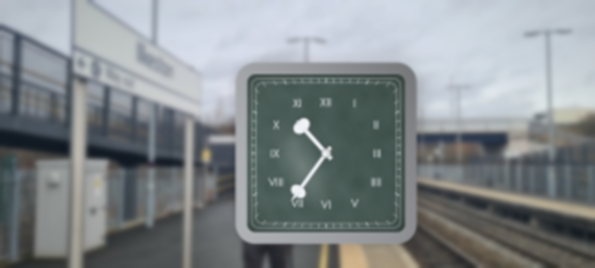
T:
10:36
